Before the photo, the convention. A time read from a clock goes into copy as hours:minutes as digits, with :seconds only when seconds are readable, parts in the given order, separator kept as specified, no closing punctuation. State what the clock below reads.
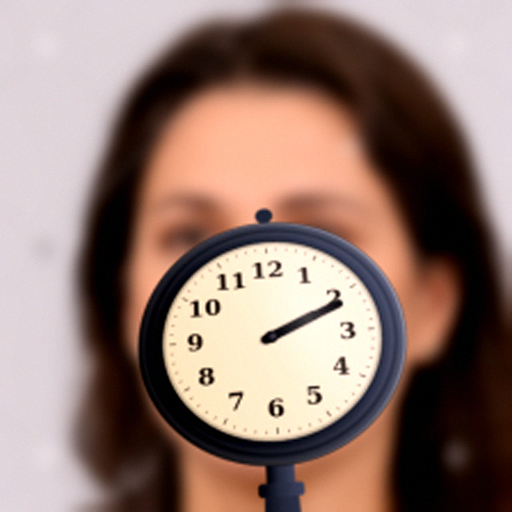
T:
2:11
